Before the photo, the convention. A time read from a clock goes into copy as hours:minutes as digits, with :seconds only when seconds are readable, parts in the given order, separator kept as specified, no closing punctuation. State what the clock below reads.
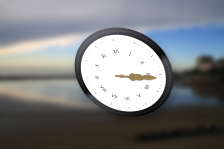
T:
3:16
